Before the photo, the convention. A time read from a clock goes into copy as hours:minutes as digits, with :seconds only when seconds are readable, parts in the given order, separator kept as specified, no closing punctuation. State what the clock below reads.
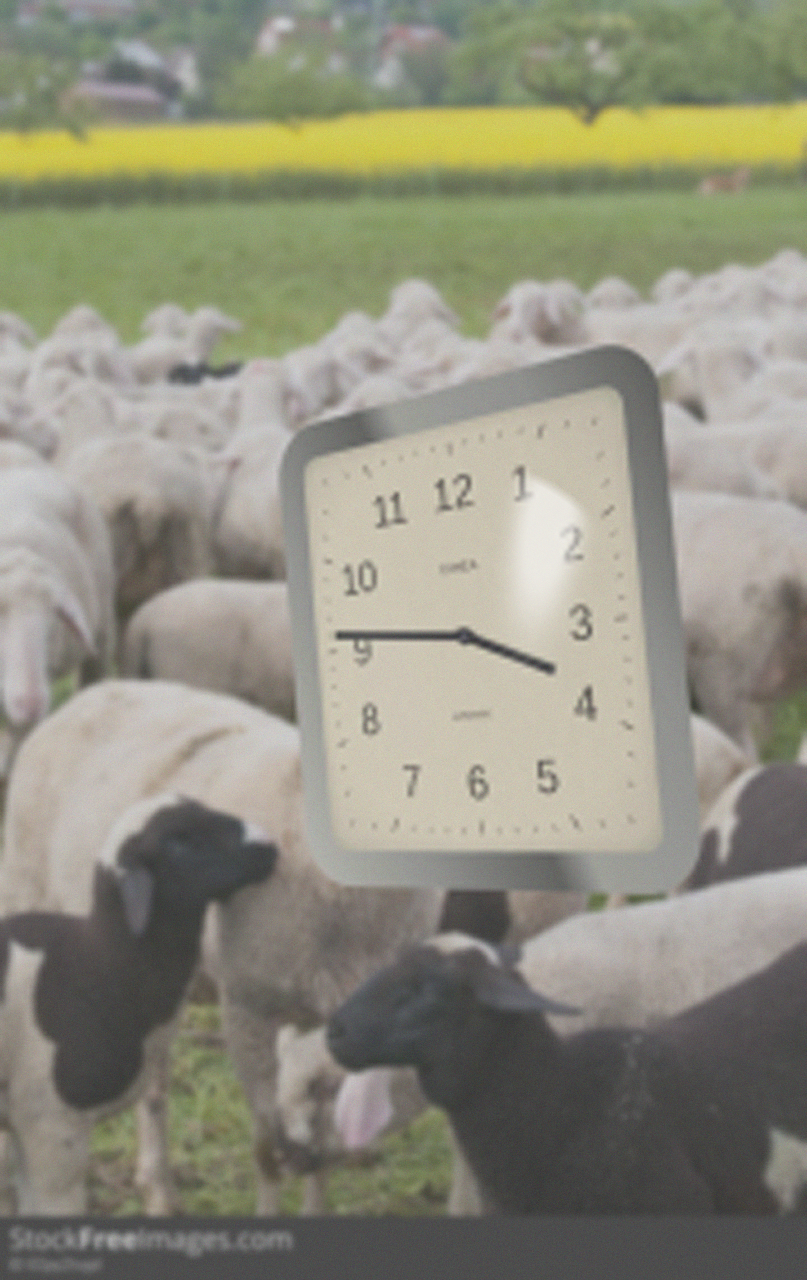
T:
3:46
